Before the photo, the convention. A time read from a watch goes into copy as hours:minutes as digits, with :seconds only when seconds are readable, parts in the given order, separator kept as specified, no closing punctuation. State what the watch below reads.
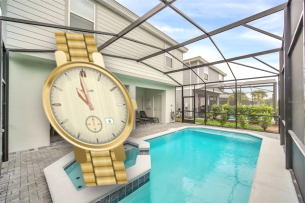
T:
10:59
